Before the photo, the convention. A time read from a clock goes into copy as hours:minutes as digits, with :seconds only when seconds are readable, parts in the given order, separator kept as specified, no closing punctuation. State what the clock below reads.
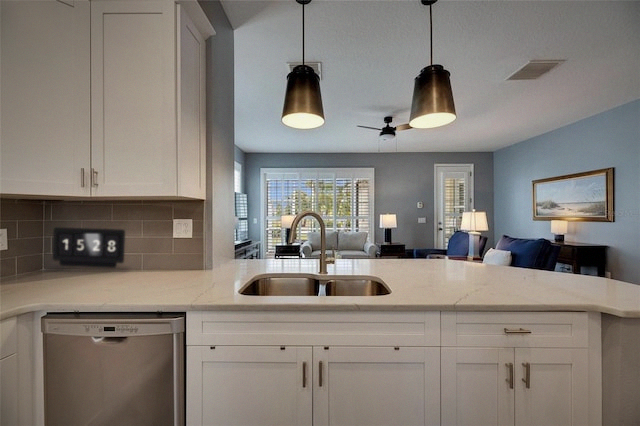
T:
15:28
